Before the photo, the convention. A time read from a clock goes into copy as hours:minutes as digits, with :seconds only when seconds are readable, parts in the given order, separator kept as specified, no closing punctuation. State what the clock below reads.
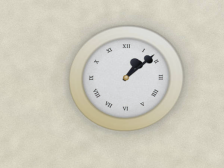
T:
1:08
